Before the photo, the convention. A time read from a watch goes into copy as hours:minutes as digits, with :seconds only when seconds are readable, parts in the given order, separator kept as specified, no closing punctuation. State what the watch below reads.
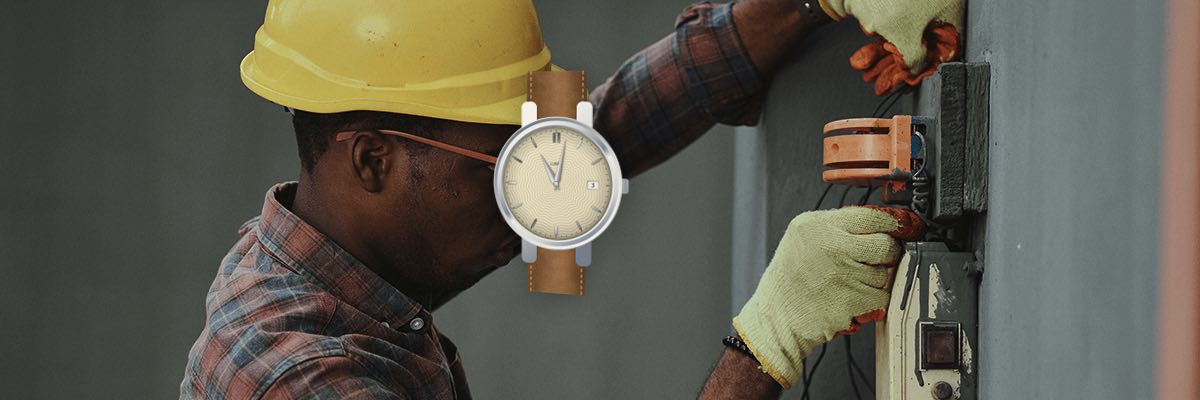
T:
11:02
